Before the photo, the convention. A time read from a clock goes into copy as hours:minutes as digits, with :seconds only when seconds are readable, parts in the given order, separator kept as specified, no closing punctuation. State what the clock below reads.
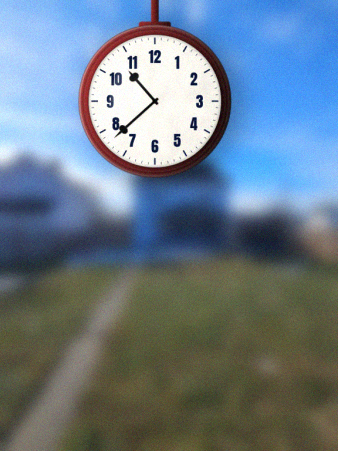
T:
10:38
